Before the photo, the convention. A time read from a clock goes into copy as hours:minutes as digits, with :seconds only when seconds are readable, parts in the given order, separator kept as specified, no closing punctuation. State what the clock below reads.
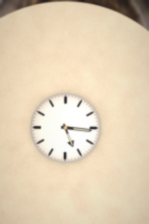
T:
5:16
